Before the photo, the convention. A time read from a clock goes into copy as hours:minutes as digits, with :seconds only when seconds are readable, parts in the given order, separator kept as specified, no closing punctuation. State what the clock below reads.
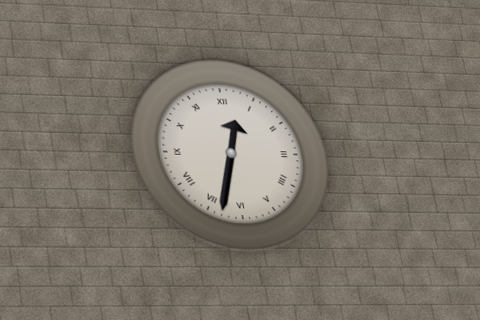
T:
12:33
